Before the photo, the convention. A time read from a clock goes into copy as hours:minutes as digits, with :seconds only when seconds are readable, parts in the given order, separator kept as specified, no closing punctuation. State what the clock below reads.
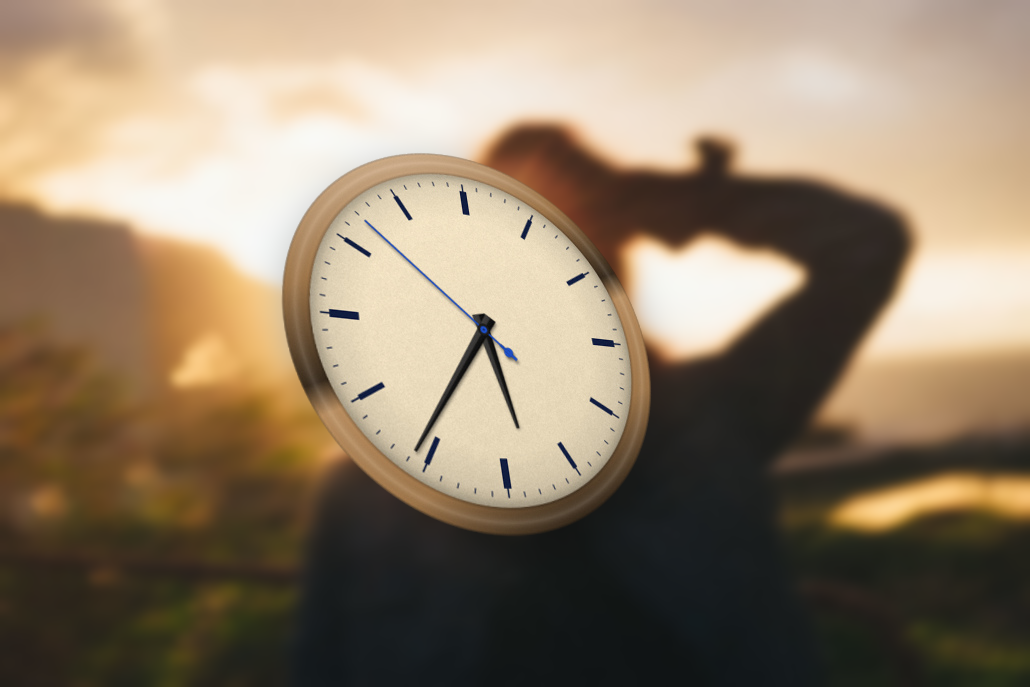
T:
5:35:52
